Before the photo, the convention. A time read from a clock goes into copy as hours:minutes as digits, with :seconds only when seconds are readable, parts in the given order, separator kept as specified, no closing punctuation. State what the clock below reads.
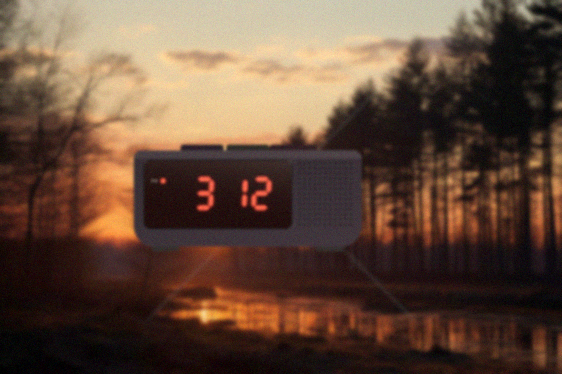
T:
3:12
